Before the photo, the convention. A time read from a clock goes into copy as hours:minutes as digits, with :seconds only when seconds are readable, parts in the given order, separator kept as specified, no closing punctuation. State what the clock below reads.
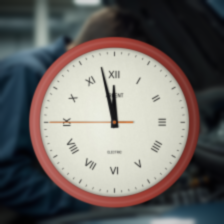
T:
11:57:45
